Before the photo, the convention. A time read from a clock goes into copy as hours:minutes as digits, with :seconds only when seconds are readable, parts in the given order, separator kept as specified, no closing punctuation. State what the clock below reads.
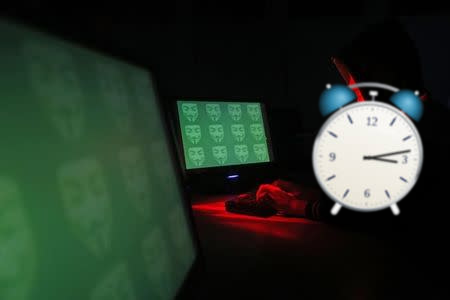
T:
3:13
